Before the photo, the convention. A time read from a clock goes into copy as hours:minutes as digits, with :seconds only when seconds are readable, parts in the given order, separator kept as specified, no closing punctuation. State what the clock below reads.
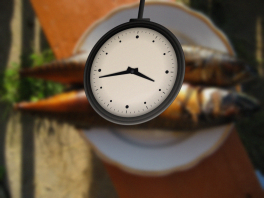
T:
3:43
